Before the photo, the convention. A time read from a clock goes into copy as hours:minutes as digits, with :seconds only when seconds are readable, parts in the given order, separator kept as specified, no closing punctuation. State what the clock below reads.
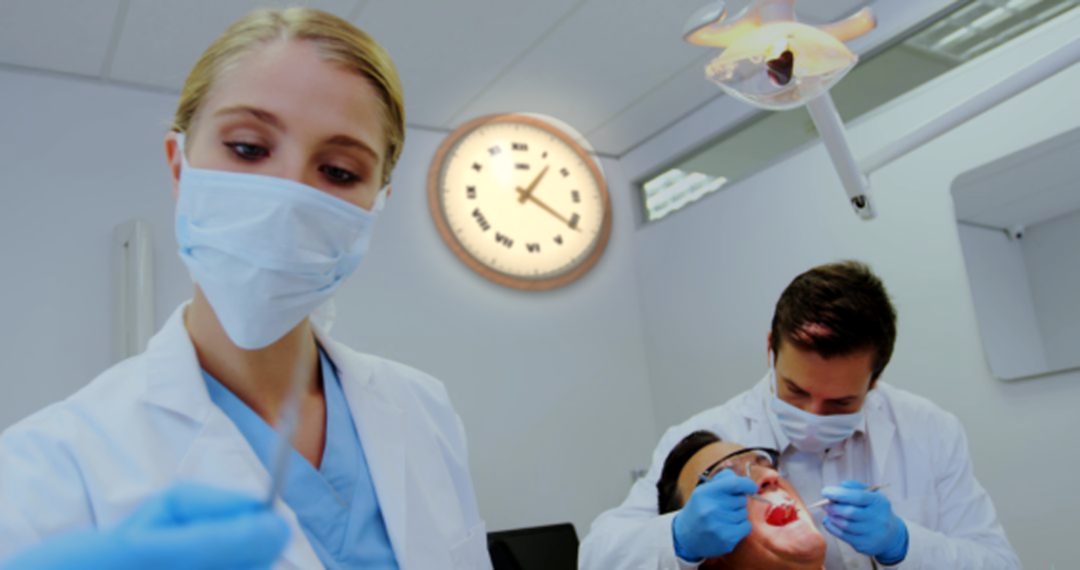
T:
1:21
